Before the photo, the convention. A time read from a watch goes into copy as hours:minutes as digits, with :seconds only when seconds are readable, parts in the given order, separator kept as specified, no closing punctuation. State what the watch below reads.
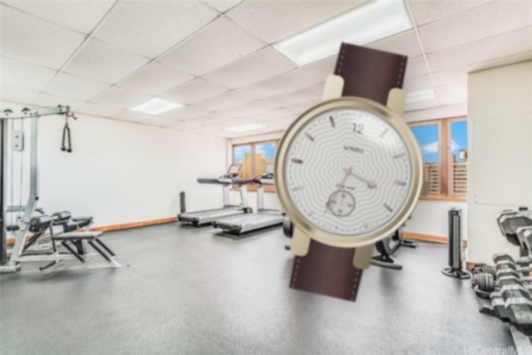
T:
3:33
